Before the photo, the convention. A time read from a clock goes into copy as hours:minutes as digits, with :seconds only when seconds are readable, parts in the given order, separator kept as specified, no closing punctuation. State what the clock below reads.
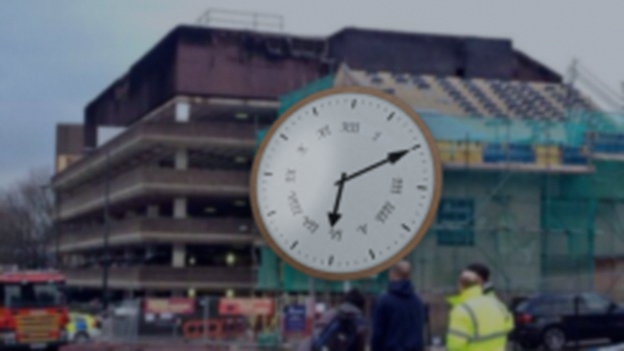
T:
6:10
